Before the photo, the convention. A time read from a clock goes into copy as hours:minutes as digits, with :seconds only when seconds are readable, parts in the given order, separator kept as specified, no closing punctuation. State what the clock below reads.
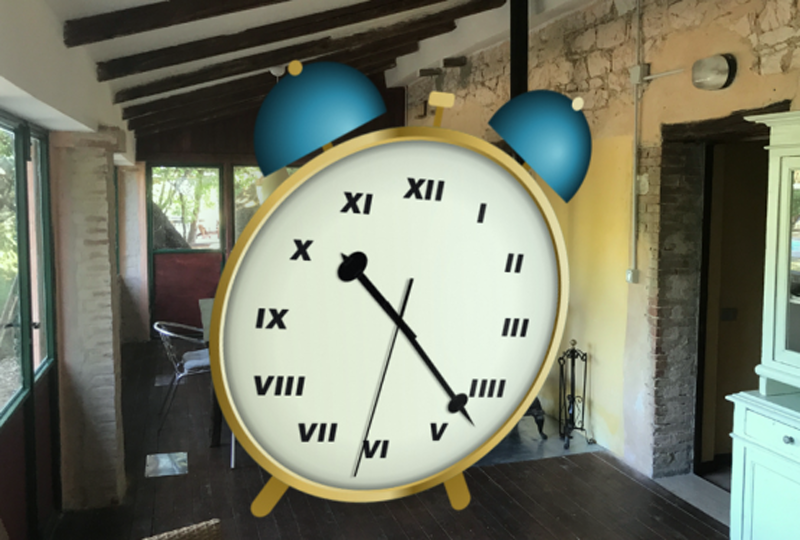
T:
10:22:31
